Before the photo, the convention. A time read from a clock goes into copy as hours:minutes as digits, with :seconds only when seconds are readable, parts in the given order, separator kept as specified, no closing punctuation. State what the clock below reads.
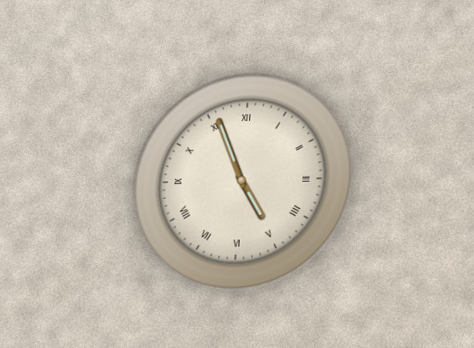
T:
4:56
